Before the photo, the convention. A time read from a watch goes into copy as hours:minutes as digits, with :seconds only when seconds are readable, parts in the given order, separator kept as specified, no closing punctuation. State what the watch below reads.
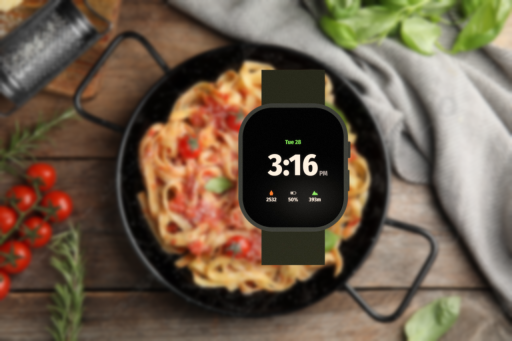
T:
3:16
